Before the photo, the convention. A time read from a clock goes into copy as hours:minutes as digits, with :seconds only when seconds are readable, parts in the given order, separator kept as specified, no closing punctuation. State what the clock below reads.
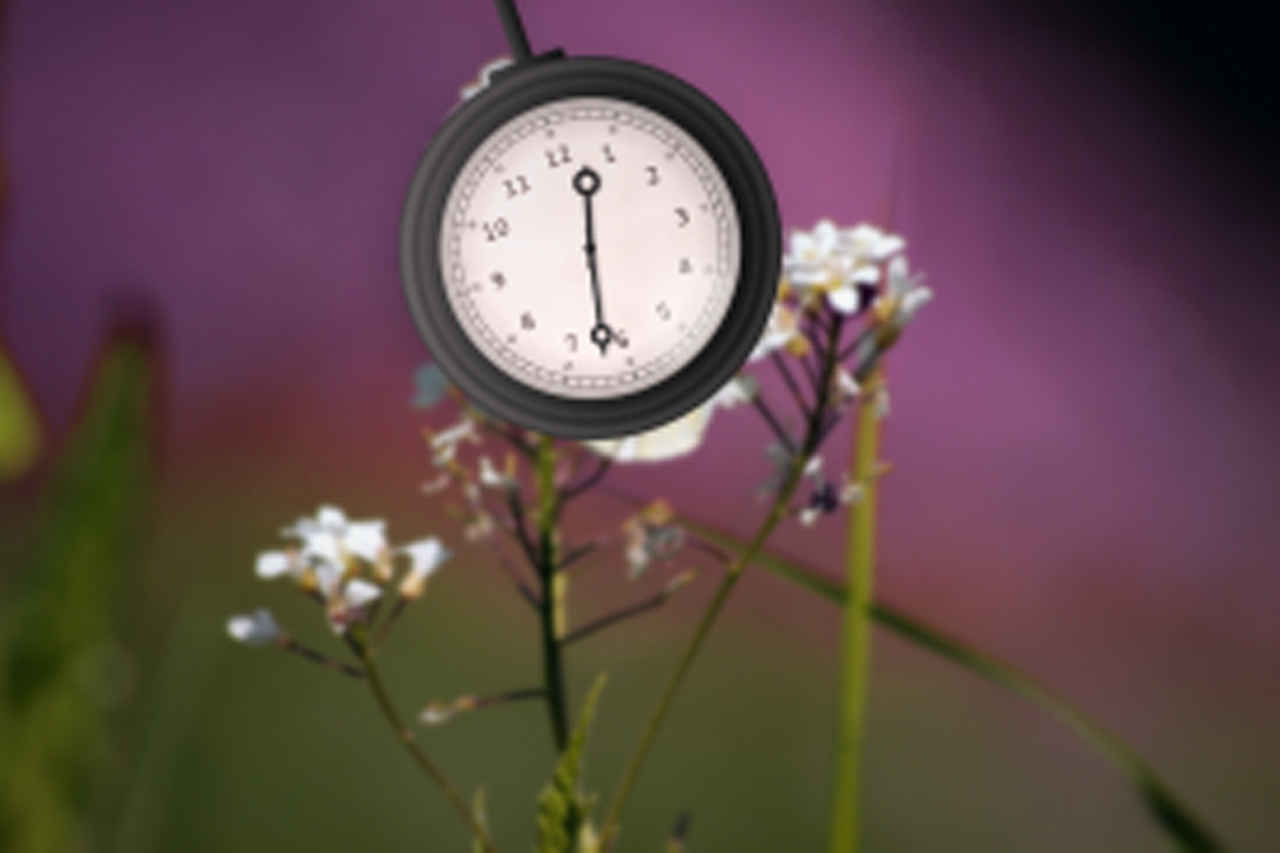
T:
12:32
